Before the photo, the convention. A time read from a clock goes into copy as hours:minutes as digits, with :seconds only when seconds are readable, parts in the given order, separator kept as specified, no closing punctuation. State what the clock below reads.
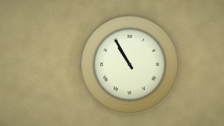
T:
10:55
